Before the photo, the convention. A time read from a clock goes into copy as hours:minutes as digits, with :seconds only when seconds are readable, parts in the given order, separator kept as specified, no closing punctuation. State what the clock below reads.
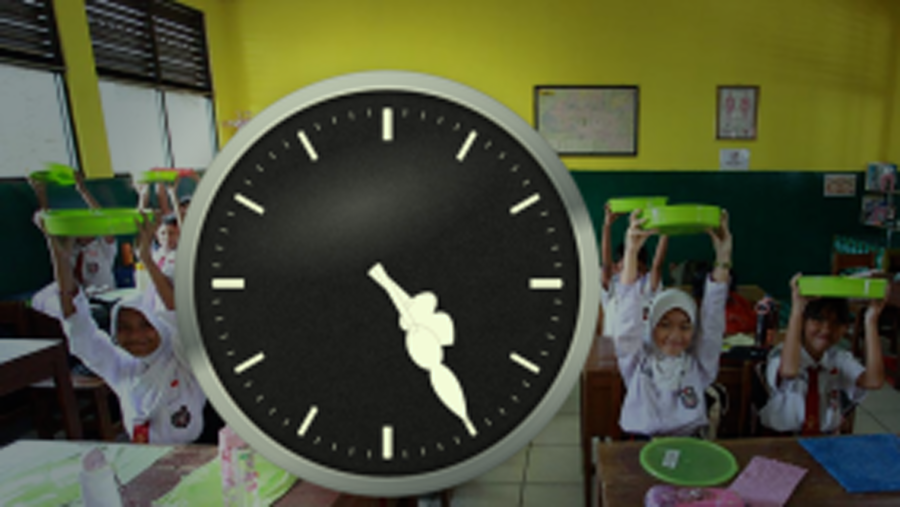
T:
4:25
